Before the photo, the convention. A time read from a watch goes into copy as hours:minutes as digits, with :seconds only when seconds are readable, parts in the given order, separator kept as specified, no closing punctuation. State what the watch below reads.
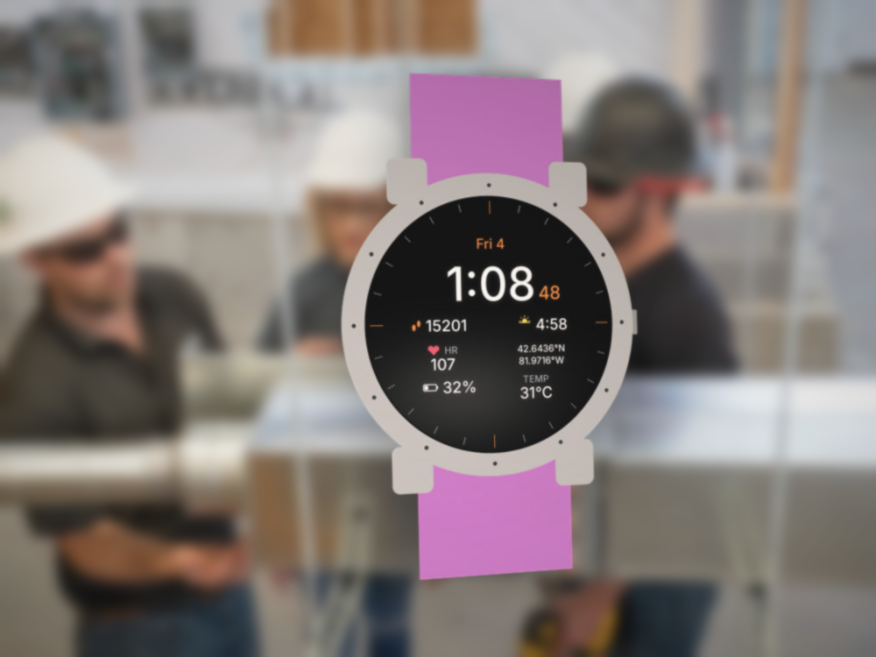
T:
1:08:48
